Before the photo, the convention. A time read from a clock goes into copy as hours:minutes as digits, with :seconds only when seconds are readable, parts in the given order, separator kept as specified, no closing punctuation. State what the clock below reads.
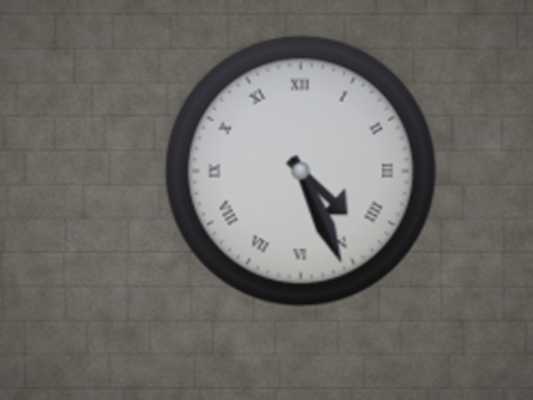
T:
4:26
